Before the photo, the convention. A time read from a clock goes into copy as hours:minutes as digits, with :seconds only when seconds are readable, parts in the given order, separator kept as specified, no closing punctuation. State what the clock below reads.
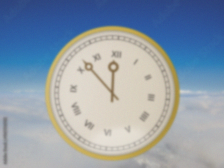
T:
11:52
